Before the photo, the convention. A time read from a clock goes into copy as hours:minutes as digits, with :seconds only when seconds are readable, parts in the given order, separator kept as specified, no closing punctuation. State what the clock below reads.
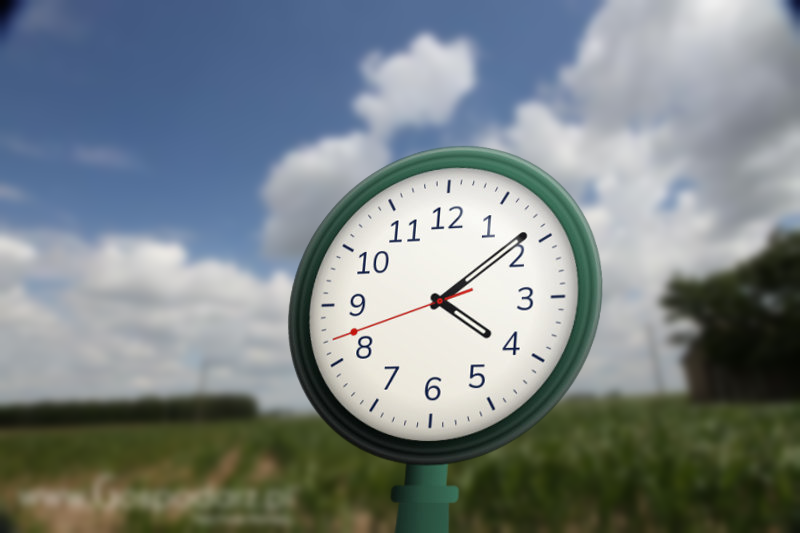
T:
4:08:42
